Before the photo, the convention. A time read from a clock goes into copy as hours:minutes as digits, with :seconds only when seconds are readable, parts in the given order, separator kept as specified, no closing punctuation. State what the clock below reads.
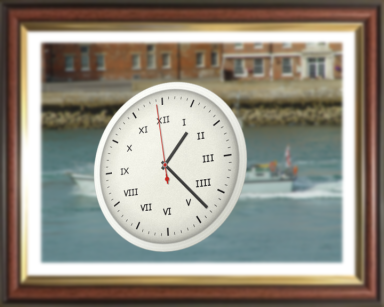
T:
1:22:59
